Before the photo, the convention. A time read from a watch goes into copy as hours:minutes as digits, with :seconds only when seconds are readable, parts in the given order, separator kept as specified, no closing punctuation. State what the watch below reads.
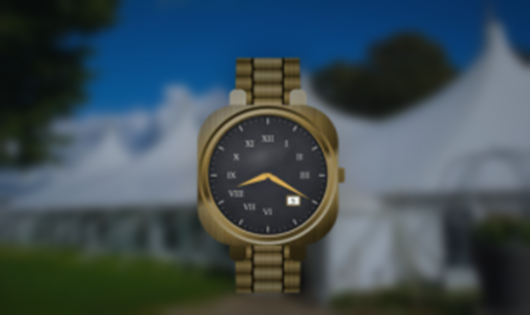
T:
8:20
